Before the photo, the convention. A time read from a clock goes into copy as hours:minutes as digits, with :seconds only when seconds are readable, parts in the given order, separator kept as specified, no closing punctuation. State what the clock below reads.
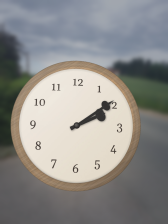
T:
2:09
